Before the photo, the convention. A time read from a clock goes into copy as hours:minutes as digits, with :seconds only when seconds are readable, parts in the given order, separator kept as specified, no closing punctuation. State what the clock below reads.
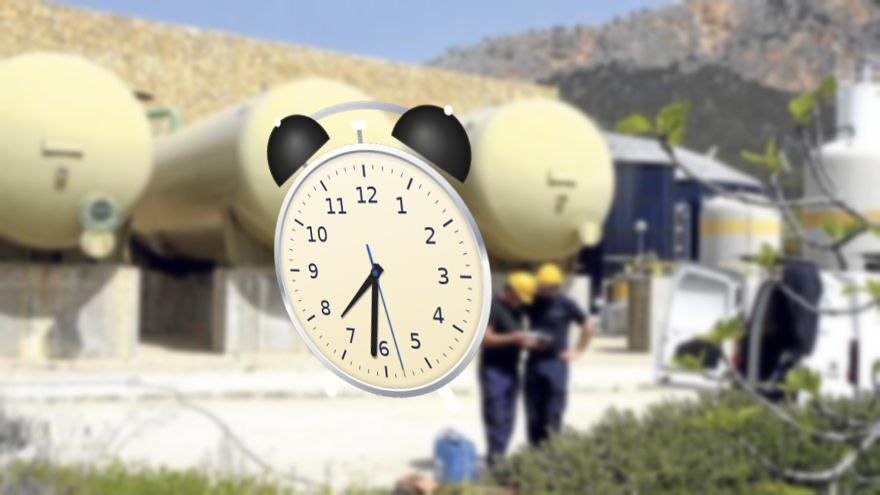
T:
7:31:28
